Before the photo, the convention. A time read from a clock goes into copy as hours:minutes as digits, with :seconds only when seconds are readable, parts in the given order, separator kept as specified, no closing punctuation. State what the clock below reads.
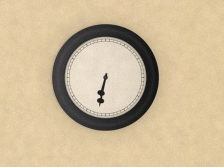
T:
6:32
